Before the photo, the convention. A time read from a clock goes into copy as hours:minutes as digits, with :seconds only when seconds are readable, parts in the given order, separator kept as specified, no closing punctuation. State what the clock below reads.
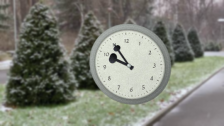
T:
9:55
